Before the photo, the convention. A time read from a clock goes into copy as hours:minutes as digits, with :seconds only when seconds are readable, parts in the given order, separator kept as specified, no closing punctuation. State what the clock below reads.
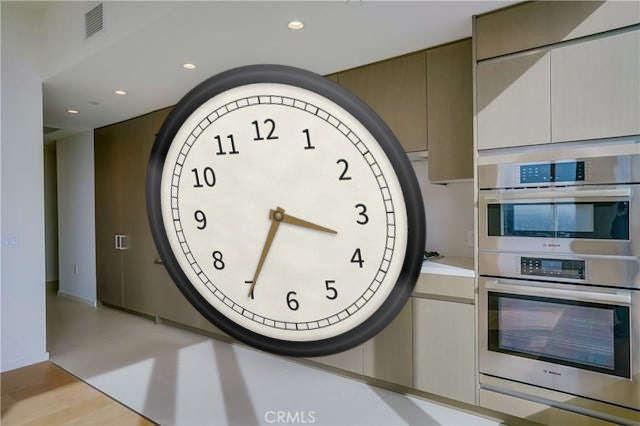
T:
3:35
